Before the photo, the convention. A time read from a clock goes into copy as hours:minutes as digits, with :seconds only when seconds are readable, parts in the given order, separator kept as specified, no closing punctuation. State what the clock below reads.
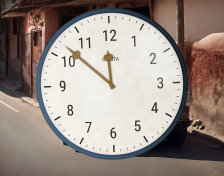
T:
11:52
